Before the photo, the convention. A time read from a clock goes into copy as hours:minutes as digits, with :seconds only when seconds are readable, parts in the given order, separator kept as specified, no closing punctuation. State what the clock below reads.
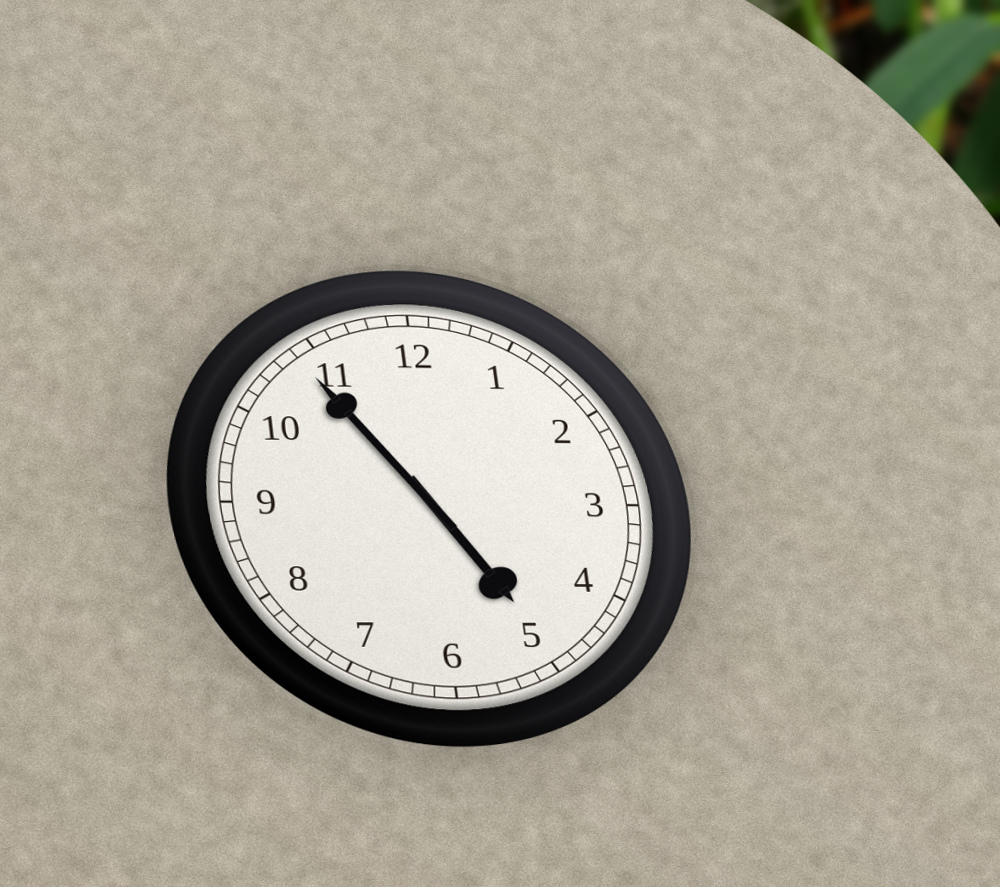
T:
4:54
